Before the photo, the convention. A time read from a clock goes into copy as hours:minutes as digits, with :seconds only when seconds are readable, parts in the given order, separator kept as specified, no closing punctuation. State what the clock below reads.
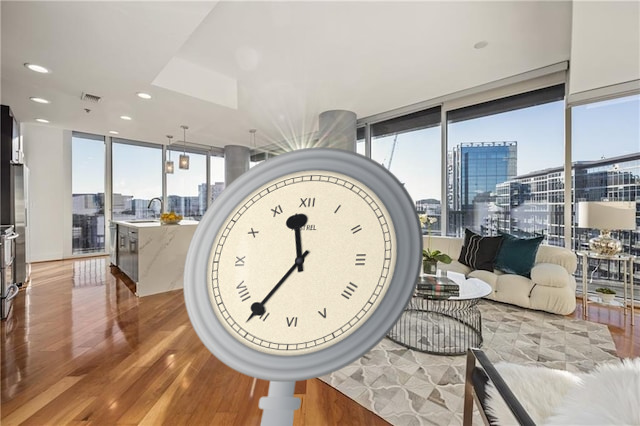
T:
11:36
